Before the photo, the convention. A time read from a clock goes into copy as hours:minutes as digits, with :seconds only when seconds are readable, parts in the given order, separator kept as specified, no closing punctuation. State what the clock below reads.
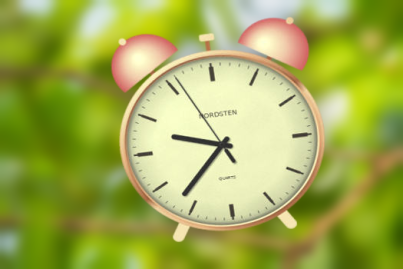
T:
9:36:56
